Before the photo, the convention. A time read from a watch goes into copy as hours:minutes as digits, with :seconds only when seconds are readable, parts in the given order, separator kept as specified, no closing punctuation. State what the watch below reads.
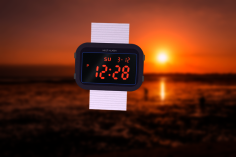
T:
12:28
